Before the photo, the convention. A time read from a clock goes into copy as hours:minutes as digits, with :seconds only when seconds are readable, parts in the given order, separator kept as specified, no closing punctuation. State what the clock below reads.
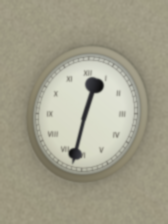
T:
12:32
